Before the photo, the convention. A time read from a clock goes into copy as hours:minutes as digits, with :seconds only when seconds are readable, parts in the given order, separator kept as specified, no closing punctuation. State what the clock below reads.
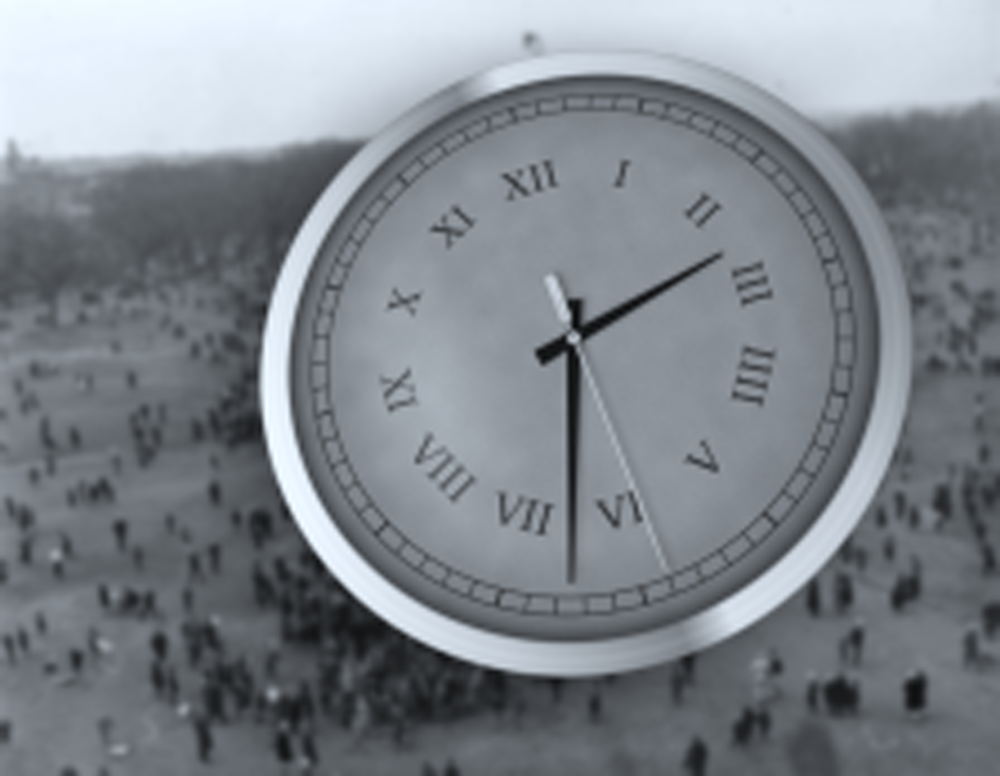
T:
2:32:29
